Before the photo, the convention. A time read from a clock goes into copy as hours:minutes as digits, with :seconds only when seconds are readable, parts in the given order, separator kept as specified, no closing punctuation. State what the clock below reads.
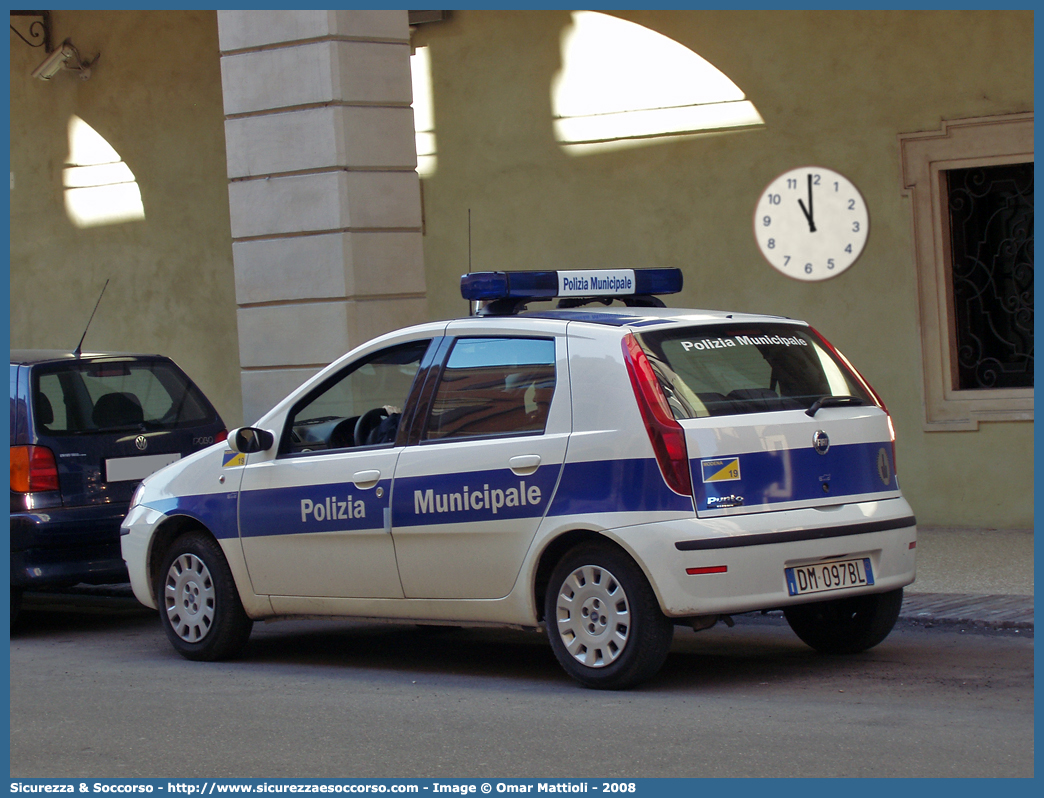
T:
10:59
